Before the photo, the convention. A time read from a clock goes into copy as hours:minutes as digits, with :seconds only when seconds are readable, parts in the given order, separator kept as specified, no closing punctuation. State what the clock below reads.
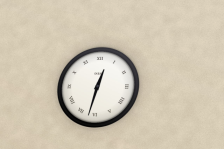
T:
12:32
